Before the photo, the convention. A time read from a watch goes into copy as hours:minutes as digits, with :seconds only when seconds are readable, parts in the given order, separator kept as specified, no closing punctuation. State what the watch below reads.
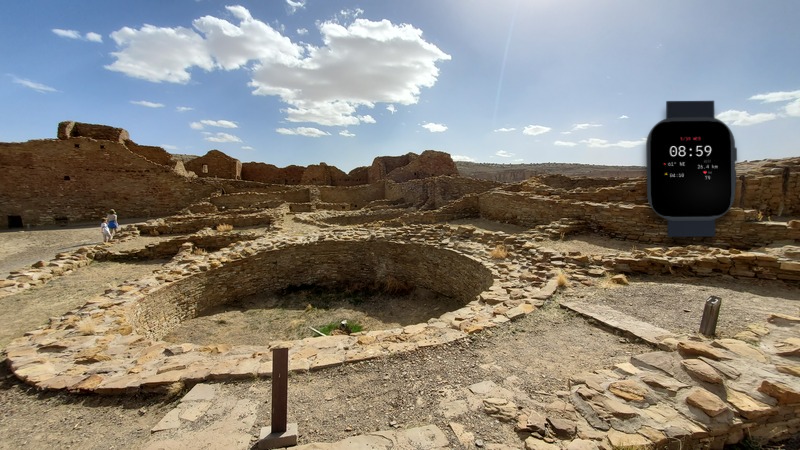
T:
8:59
